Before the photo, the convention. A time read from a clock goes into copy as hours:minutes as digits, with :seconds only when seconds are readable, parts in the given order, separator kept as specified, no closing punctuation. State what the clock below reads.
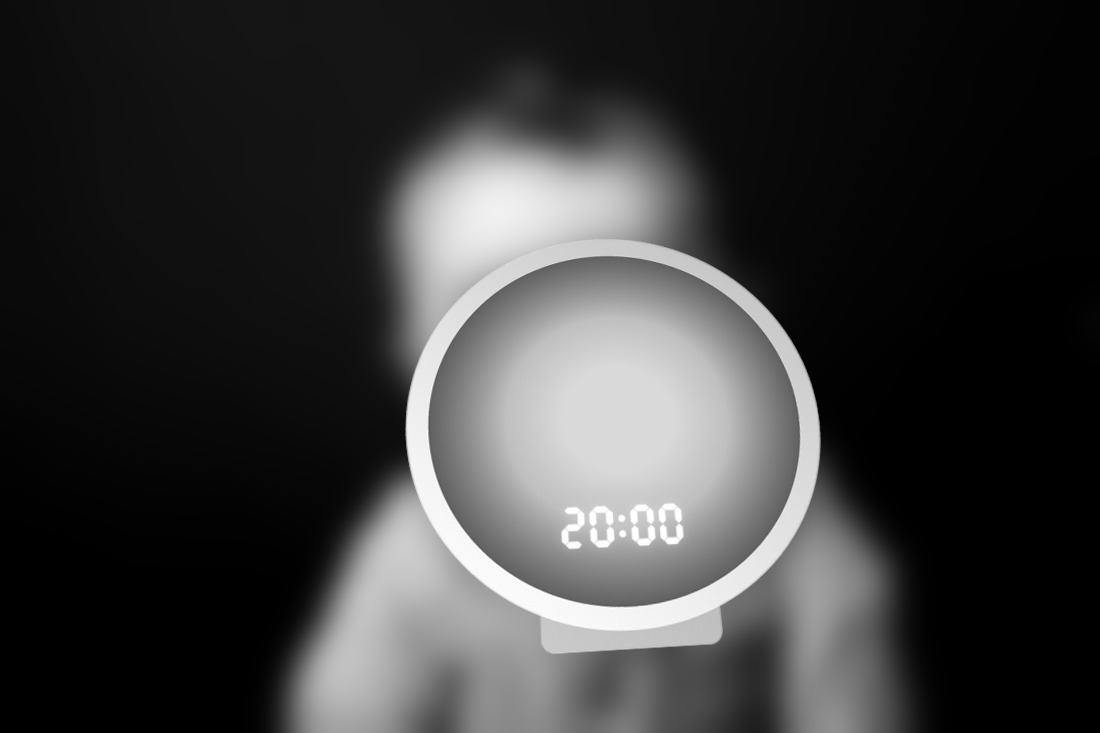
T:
20:00
